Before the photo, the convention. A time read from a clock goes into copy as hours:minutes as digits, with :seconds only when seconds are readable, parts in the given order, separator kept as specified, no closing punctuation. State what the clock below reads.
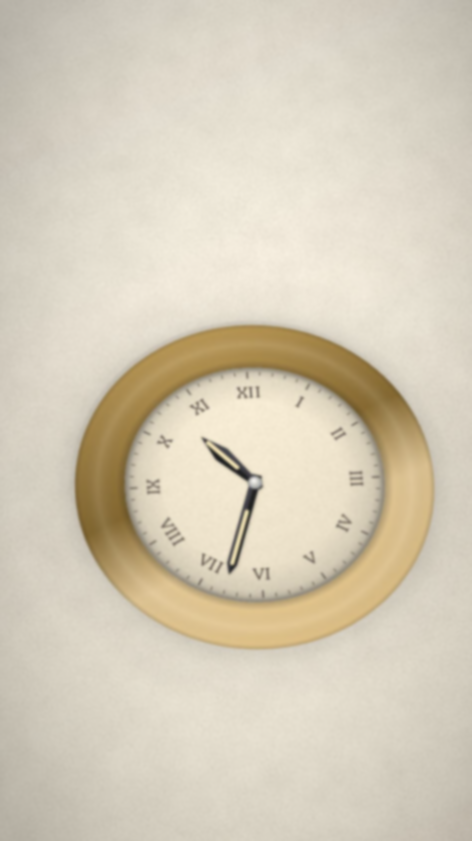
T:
10:33
